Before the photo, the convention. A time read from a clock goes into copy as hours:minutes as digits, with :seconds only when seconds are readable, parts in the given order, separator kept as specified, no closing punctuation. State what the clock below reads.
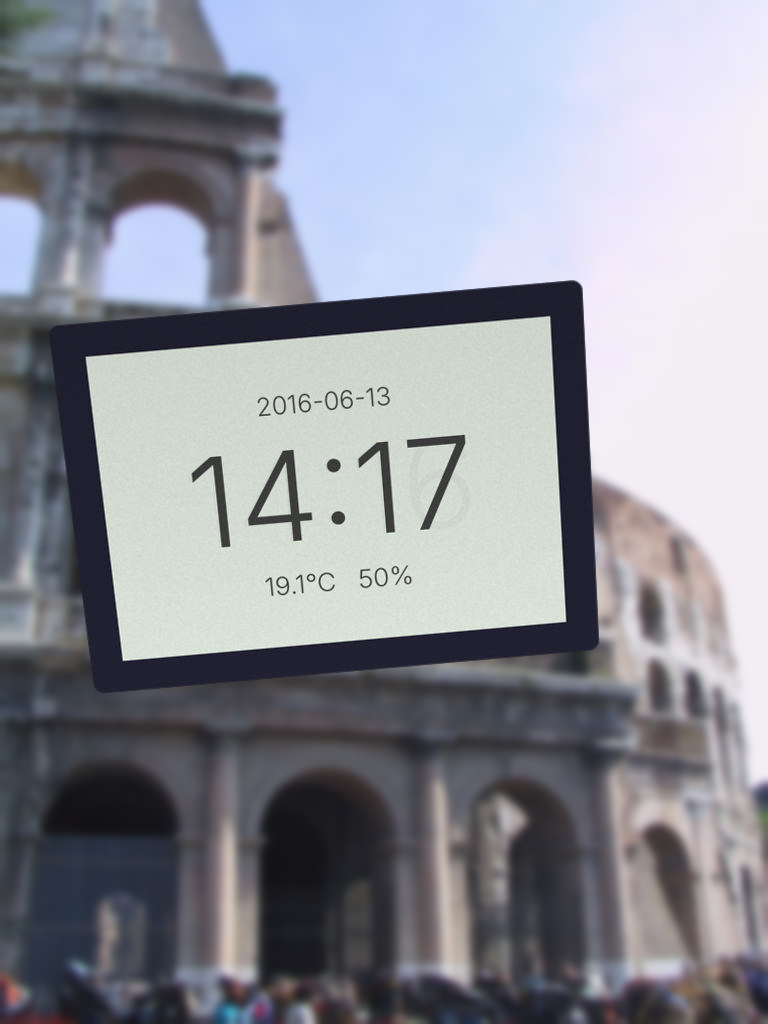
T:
14:17
